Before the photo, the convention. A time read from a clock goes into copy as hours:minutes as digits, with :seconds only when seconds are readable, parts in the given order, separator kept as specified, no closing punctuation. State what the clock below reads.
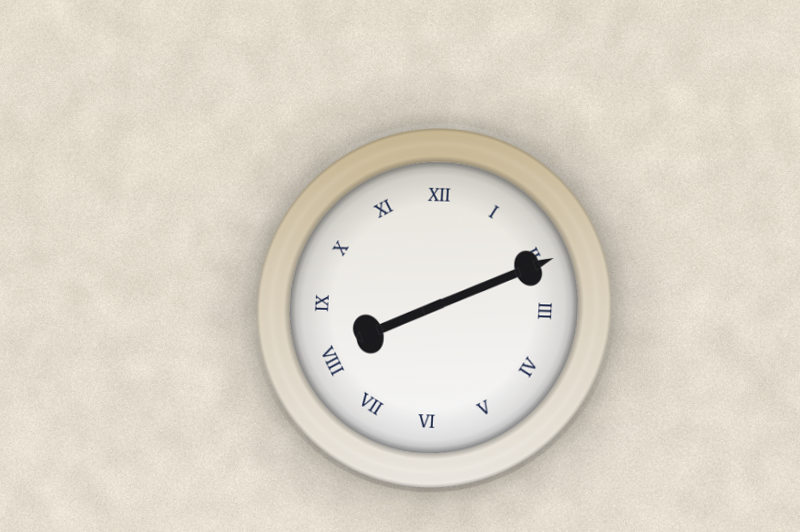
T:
8:11
